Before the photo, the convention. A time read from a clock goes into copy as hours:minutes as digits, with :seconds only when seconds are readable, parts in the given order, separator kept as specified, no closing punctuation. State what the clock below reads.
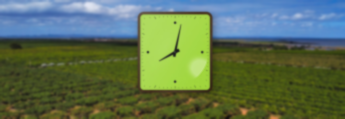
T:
8:02
